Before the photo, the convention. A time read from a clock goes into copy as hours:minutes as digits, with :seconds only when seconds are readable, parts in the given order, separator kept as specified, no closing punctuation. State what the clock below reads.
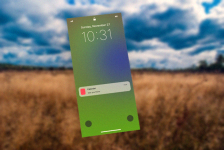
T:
10:31
